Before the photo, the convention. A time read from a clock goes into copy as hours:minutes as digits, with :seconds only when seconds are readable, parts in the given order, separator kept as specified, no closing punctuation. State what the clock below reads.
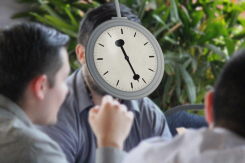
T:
11:27
